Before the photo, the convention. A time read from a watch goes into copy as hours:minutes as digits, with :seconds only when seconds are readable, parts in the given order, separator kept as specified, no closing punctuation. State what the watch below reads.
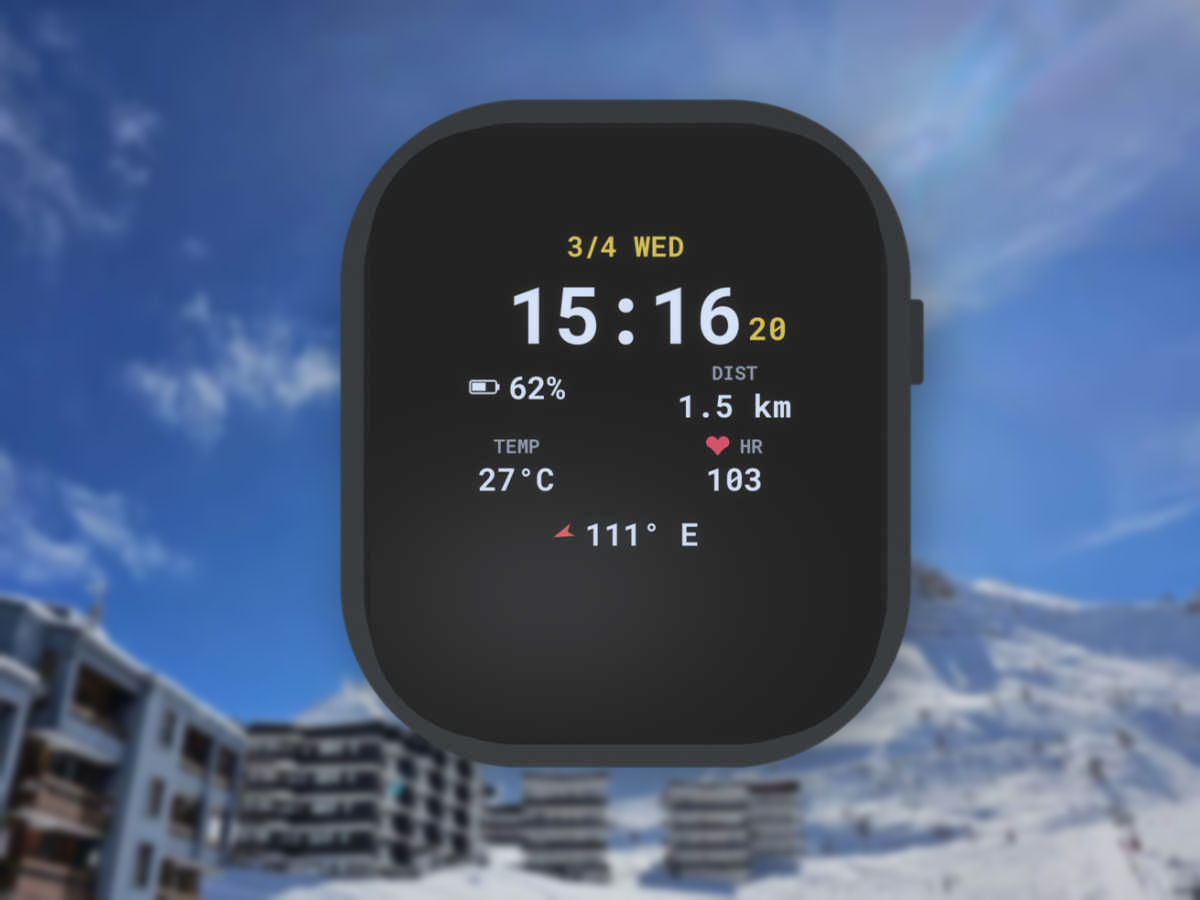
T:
15:16:20
